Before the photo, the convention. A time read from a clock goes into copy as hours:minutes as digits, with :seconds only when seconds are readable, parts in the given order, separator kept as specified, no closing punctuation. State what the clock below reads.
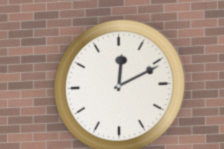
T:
12:11
